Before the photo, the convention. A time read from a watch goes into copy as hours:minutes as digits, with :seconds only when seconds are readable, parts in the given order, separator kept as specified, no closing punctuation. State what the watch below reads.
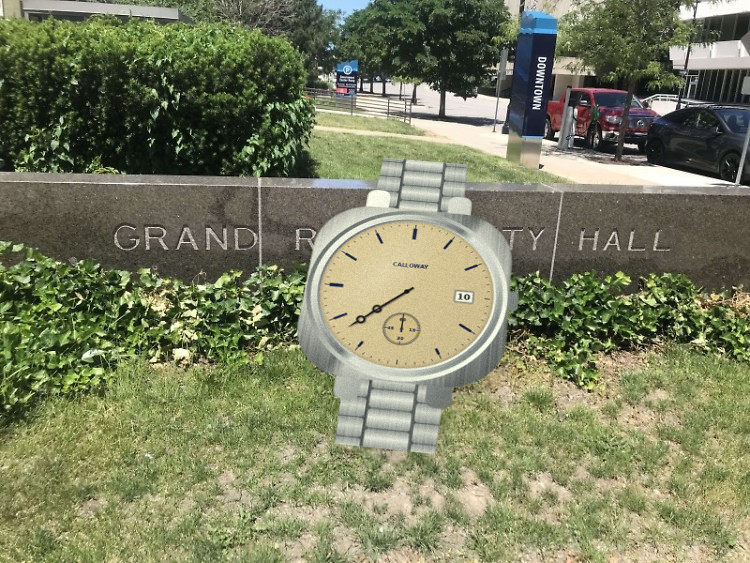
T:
7:38
